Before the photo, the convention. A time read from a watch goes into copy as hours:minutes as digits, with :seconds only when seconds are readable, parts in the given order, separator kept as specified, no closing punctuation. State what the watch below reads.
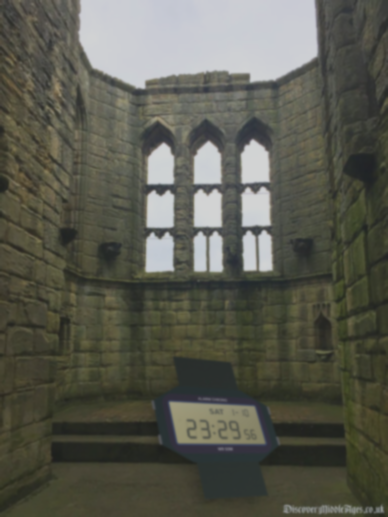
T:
23:29
